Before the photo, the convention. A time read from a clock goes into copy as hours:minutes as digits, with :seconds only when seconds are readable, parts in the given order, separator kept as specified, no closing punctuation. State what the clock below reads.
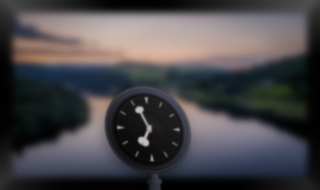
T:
6:56
